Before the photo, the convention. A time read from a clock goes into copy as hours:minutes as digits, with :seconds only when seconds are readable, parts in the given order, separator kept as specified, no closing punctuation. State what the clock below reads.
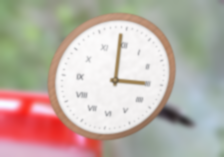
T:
2:59
